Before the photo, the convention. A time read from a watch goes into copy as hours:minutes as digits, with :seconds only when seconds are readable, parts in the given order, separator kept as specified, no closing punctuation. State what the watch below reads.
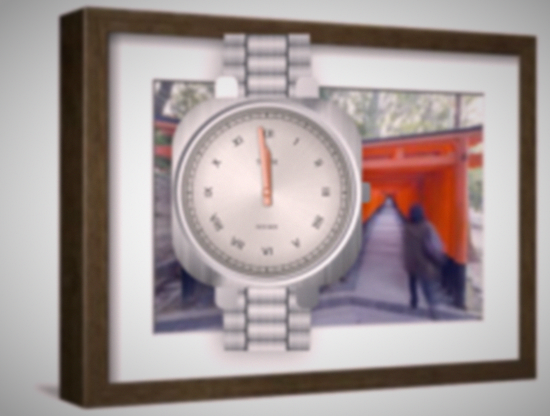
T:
11:59
